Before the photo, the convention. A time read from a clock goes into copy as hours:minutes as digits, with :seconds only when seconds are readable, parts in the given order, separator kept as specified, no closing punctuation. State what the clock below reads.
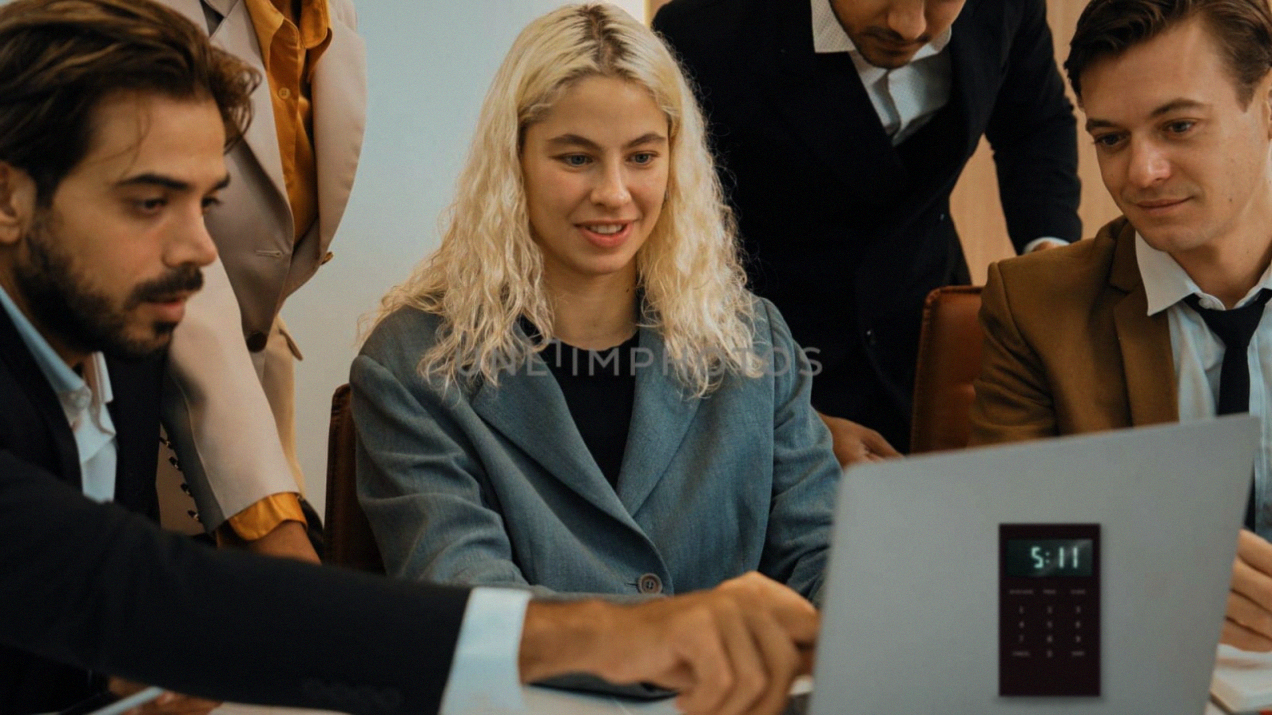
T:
5:11
